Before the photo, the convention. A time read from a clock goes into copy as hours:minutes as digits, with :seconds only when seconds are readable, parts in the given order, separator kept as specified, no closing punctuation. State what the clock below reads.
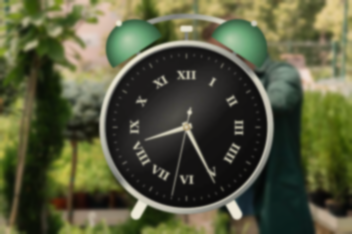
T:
8:25:32
